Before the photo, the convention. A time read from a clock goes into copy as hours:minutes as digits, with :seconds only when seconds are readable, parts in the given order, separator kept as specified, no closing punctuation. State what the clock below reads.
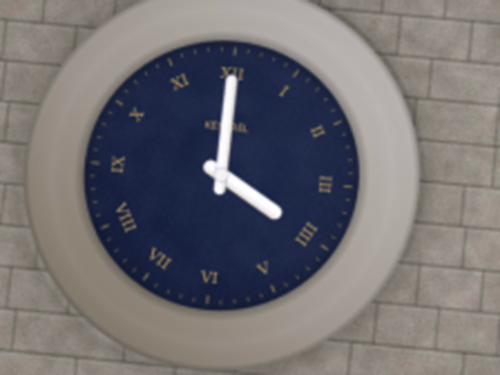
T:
4:00
